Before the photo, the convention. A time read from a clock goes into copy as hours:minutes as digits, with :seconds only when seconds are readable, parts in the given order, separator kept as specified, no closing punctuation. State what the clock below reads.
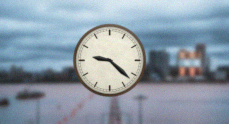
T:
9:22
